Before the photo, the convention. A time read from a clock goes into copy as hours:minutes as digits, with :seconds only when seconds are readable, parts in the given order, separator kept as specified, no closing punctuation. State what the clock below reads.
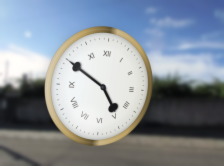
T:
4:50
